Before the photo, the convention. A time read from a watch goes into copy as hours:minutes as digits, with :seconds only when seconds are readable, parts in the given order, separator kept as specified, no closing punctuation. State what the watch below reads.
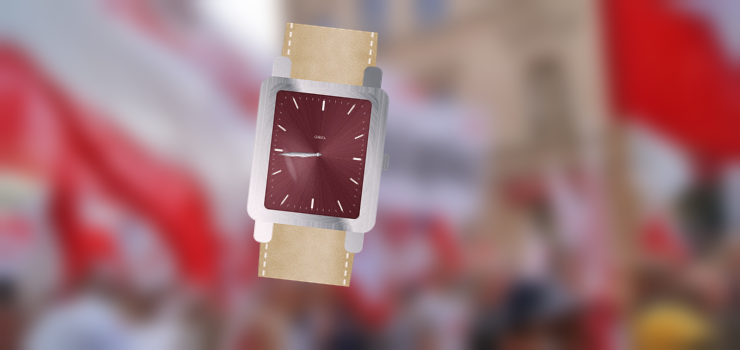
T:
8:44
